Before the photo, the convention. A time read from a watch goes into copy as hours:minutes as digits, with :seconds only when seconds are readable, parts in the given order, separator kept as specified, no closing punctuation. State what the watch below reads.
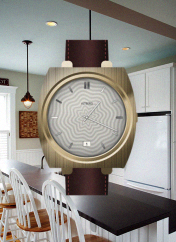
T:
1:19
